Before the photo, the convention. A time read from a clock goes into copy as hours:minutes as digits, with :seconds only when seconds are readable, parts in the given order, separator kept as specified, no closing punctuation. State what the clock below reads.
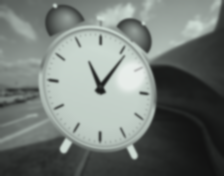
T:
11:06
